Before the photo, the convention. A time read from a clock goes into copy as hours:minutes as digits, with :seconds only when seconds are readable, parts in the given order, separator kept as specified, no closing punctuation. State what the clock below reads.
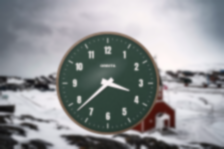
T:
3:38
